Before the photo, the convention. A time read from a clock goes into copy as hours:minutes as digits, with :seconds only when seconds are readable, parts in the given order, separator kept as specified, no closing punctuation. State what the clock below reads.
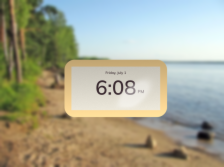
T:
6:08
